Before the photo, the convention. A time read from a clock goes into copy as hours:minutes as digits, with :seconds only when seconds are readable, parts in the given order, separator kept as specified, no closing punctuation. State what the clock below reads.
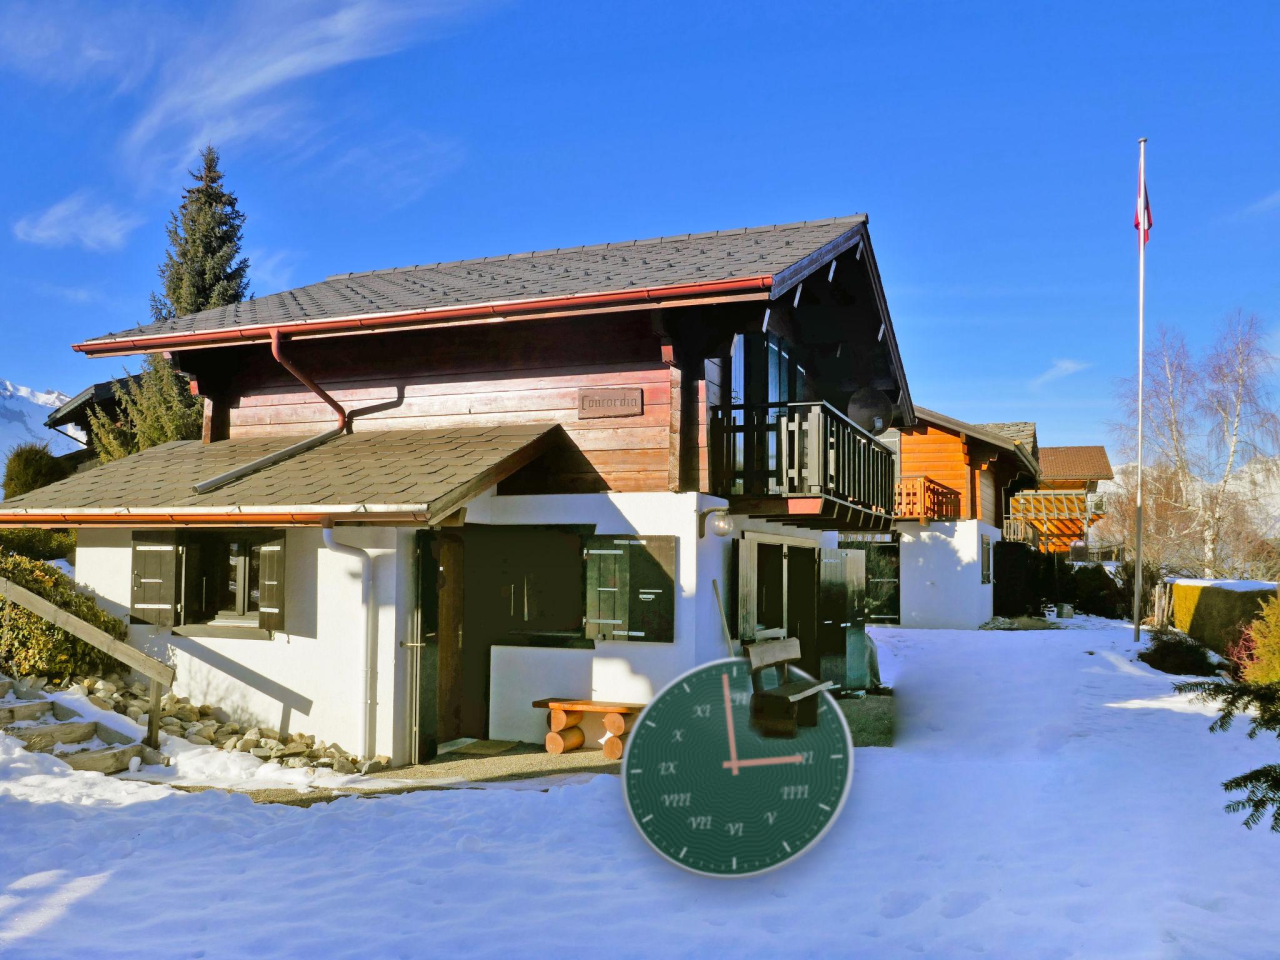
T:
2:59
